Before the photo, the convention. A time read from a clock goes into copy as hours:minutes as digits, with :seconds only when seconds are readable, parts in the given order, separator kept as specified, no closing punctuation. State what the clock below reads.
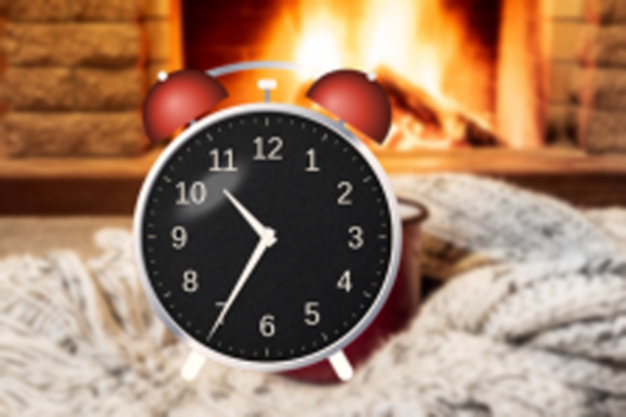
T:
10:35
